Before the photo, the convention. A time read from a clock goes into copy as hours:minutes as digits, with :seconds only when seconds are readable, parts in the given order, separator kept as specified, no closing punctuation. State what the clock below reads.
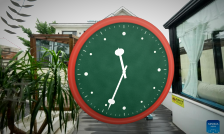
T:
11:34
